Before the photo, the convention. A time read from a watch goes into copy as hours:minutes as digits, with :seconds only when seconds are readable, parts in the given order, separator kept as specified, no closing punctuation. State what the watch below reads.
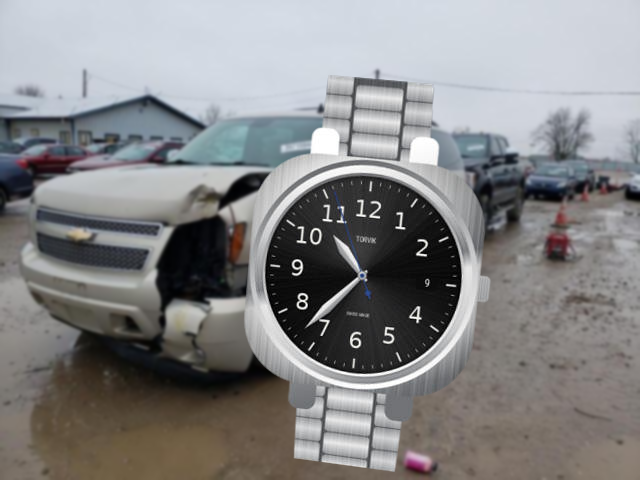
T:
10:36:56
